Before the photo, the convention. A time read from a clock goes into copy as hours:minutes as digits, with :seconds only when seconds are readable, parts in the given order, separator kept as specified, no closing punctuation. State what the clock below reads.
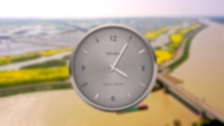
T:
4:05
